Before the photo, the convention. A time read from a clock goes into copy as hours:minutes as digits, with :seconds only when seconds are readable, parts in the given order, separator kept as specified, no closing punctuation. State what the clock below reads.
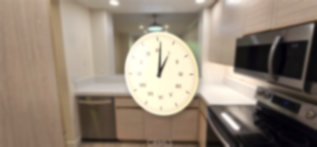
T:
1:01
